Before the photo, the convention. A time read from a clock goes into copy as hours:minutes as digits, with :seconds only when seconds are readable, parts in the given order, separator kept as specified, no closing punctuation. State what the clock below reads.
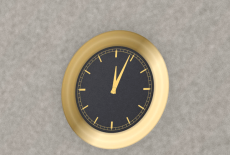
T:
12:04
